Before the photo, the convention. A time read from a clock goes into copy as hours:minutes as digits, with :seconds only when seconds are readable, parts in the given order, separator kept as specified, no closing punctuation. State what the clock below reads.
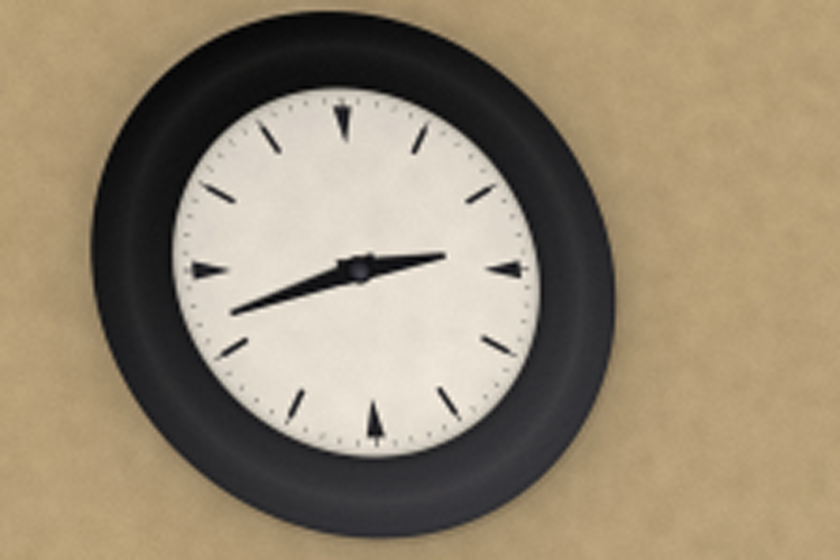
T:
2:42
